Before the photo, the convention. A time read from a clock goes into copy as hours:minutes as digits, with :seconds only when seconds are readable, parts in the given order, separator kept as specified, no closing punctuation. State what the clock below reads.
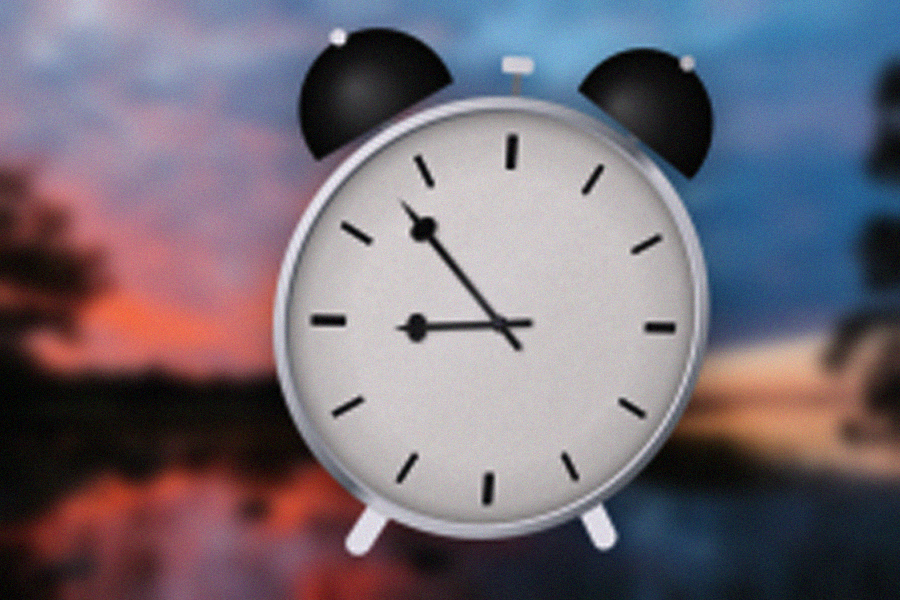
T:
8:53
